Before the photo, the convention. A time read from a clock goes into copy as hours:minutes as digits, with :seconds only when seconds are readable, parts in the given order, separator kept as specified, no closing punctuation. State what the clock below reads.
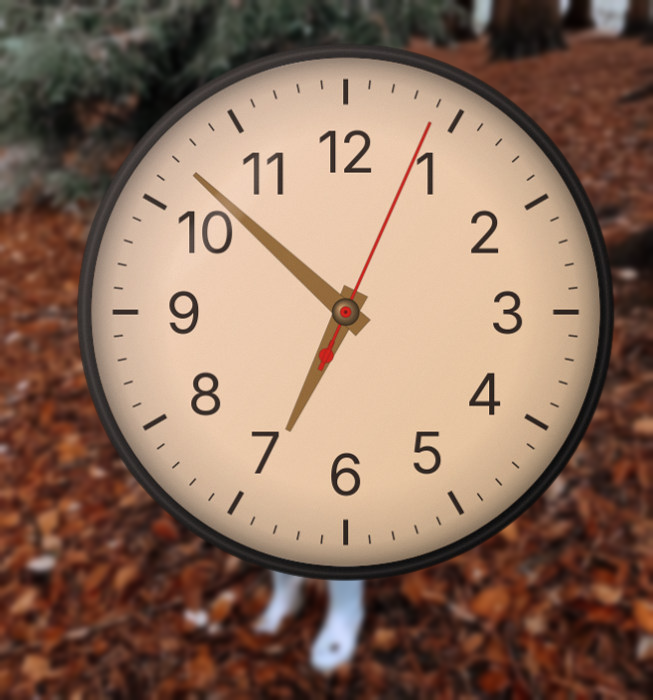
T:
6:52:04
